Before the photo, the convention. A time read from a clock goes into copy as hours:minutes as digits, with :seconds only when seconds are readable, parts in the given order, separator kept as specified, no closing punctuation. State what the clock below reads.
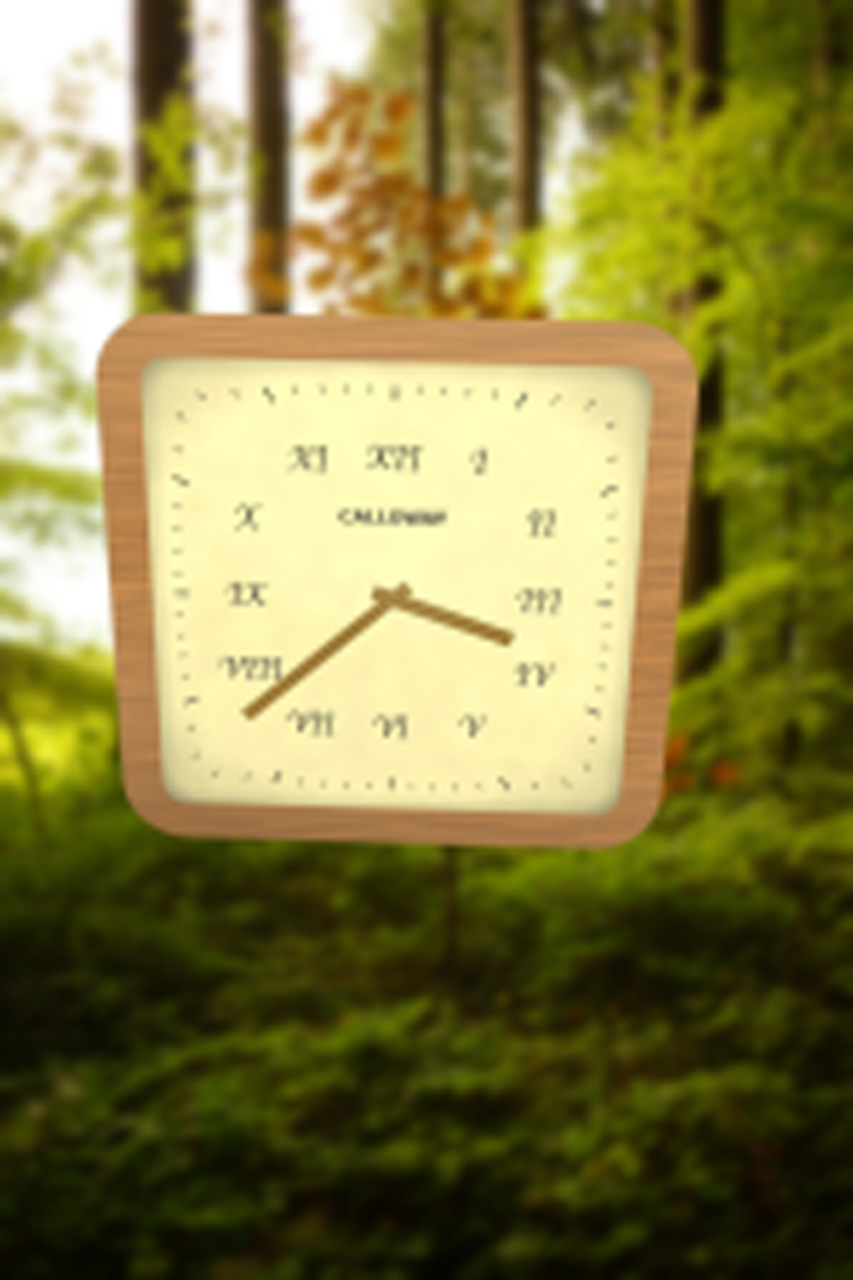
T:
3:38
